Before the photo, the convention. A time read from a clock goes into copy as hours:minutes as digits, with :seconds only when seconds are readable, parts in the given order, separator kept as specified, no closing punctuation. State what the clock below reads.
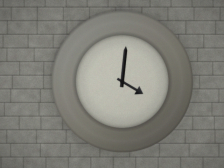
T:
4:01
